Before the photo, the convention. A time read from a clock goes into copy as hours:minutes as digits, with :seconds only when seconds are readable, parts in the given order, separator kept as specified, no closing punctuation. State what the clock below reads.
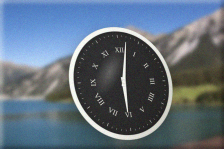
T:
6:02
